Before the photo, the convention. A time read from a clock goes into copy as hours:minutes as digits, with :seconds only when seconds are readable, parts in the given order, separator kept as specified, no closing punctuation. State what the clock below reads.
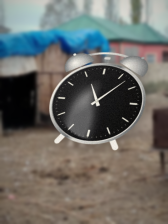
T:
11:07
